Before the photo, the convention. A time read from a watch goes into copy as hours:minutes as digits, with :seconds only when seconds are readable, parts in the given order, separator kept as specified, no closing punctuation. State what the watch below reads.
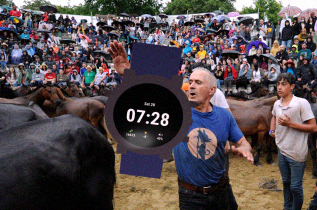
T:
7:28
